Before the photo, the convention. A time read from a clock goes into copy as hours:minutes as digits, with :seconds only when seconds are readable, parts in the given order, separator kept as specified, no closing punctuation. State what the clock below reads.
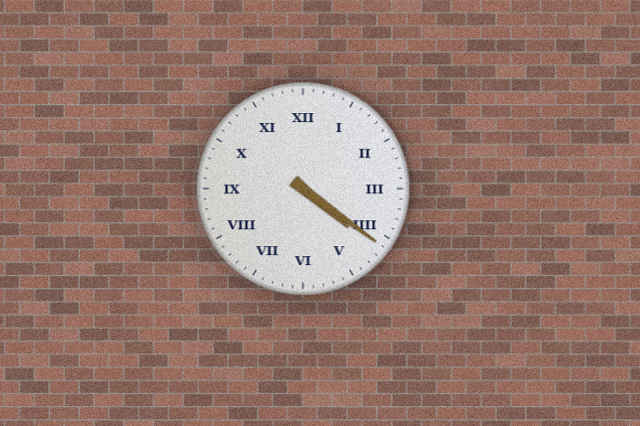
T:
4:21
